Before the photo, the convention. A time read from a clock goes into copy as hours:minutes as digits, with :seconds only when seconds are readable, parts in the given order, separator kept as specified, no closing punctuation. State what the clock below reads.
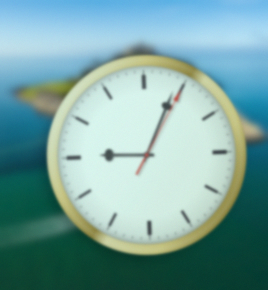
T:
9:04:05
